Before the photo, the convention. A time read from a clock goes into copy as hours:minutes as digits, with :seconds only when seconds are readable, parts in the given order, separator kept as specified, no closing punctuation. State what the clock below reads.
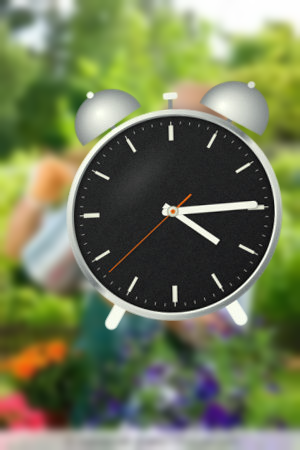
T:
4:14:38
